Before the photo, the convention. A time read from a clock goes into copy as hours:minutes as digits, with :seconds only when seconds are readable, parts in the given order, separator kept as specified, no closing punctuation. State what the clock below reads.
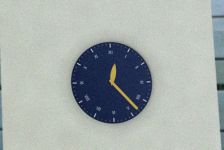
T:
12:23
